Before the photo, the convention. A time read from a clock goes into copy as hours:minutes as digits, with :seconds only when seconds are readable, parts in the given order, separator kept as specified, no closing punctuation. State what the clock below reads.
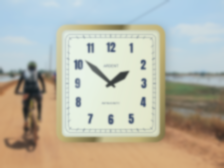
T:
1:52
